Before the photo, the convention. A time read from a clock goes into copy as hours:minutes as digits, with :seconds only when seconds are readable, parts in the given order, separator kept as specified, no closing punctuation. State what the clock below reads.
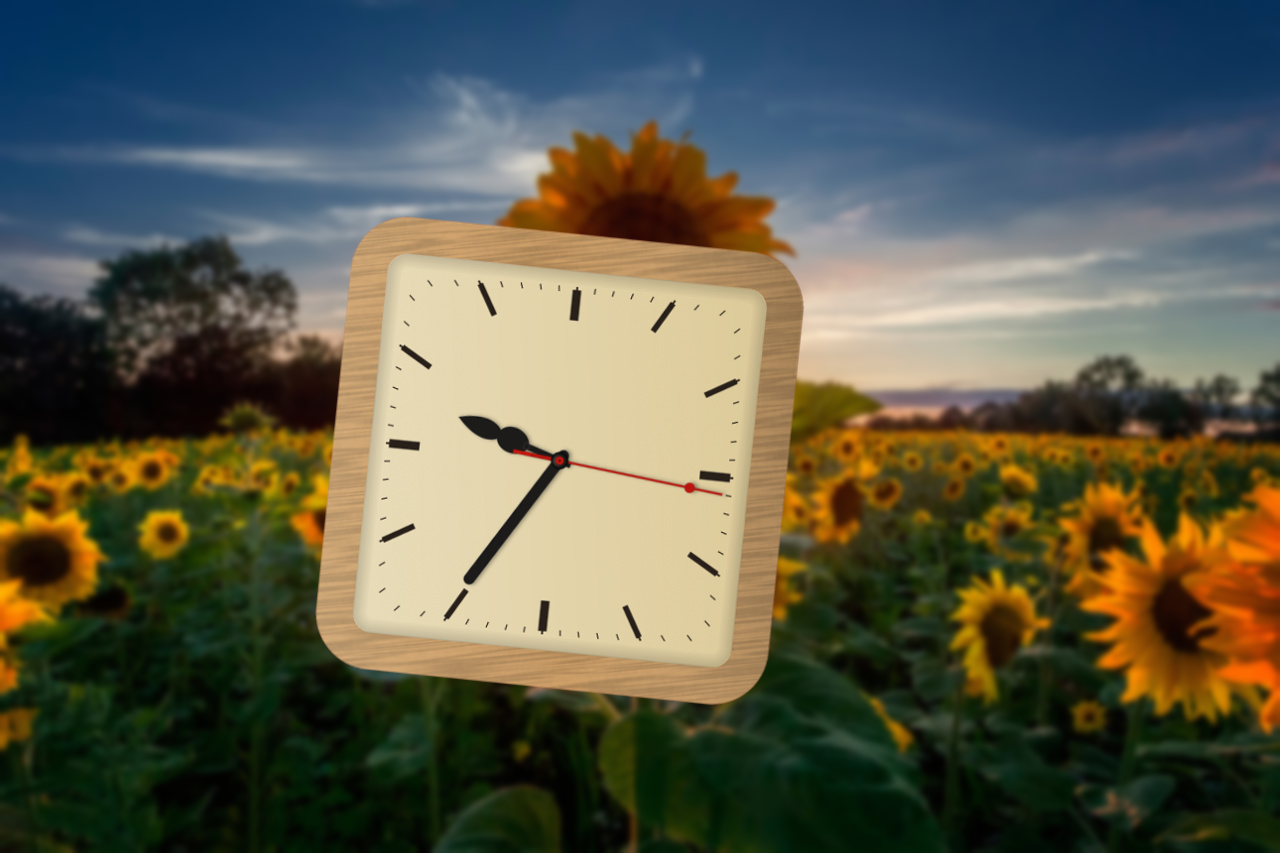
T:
9:35:16
